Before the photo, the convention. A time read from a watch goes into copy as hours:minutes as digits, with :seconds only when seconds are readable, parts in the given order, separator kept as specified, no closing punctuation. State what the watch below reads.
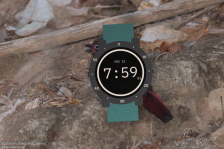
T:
7:59
